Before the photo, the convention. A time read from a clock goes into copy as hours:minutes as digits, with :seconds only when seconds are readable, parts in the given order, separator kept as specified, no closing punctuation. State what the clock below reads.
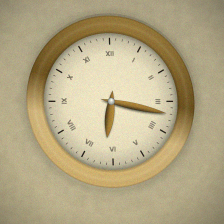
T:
6:17
